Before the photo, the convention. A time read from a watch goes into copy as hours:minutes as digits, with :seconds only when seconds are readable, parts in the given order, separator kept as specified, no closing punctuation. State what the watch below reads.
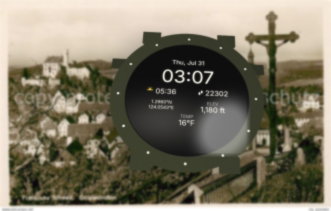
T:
3:07
